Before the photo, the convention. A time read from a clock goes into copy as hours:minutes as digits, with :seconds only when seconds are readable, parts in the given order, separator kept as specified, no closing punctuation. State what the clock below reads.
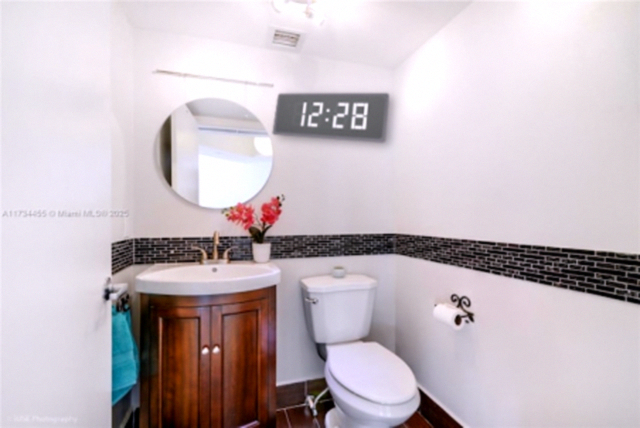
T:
12:28
